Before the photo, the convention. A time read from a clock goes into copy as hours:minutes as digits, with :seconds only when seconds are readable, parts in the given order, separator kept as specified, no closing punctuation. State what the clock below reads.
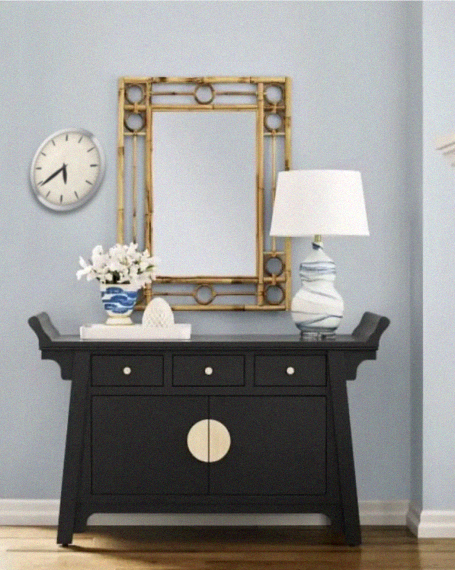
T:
5:39
